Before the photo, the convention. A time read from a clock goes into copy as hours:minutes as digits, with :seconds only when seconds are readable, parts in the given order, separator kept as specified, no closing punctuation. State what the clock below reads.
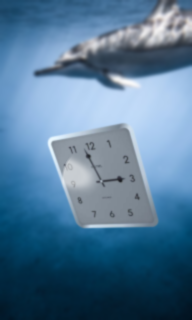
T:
2:58
